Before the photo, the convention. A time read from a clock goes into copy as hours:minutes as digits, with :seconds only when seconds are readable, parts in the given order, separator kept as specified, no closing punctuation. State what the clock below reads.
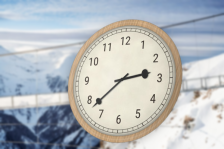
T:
2:38
